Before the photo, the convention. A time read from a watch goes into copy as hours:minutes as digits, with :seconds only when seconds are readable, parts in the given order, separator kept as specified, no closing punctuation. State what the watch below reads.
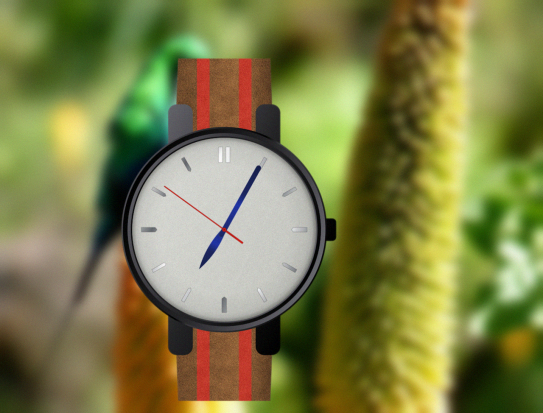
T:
7:04:51
